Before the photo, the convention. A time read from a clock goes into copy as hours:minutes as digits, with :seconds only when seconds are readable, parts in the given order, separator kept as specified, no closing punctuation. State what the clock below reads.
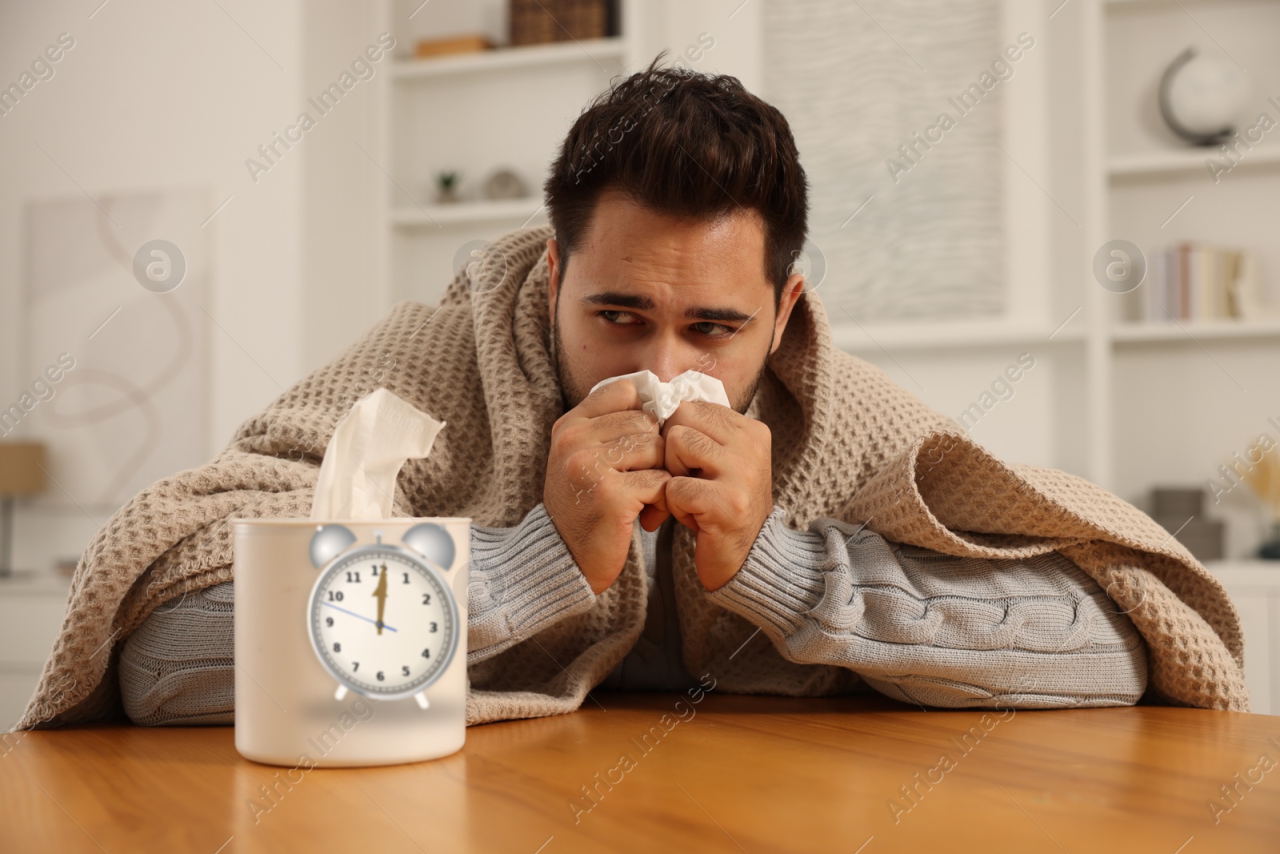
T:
12:00:48
